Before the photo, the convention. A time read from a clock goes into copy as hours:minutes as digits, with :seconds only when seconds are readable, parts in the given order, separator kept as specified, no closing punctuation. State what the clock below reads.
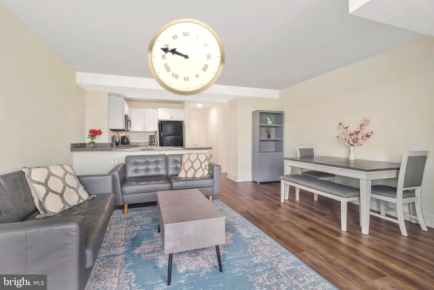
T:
9:48
